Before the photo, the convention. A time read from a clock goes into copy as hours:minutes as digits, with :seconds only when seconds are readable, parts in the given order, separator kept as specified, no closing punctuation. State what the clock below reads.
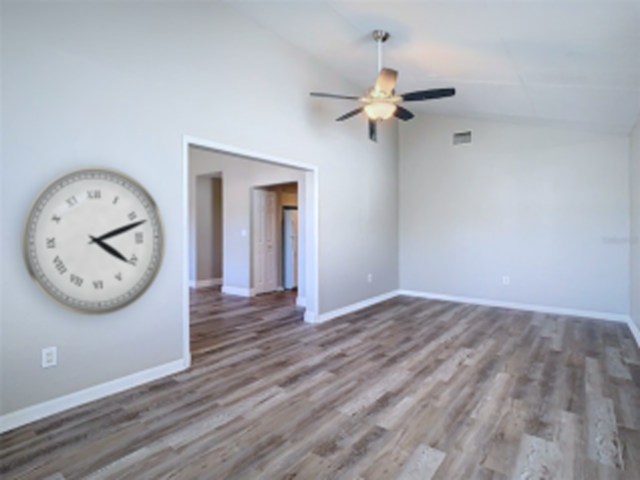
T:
4:12
